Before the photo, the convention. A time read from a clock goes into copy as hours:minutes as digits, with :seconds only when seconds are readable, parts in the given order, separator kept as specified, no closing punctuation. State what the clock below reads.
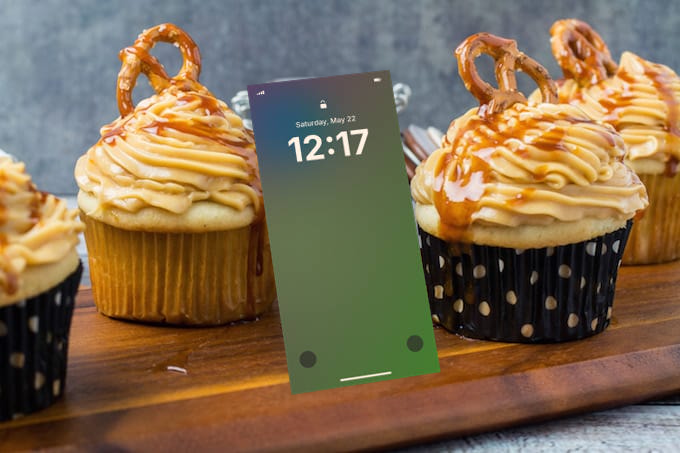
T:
12:17
